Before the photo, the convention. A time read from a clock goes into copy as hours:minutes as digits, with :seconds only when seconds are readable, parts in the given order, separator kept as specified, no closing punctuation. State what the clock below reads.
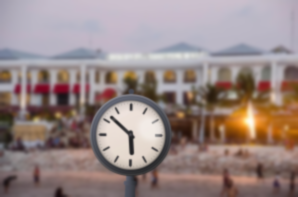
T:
5:52
